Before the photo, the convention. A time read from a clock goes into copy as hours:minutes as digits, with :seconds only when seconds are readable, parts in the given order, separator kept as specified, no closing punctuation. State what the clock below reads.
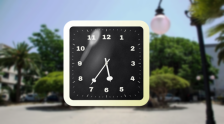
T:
5:36
